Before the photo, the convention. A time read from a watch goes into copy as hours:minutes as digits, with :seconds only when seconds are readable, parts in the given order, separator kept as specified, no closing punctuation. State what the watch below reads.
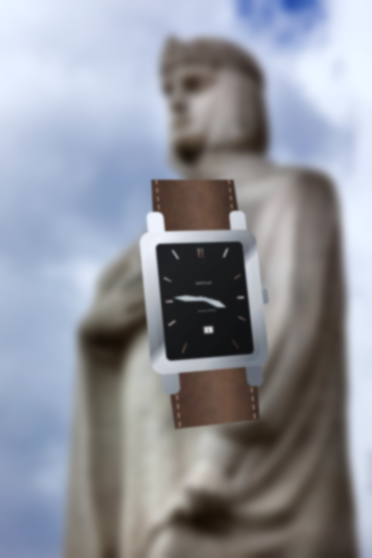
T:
3:46
